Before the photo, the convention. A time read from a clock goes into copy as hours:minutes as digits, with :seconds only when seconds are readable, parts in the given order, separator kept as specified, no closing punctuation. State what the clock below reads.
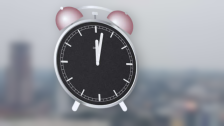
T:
12:02
